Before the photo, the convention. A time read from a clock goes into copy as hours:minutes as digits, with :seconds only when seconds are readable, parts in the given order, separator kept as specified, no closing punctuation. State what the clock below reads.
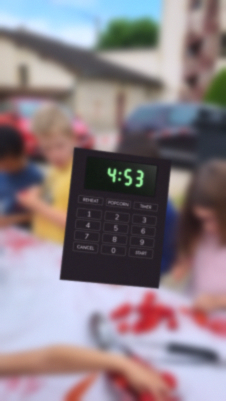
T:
4:53
